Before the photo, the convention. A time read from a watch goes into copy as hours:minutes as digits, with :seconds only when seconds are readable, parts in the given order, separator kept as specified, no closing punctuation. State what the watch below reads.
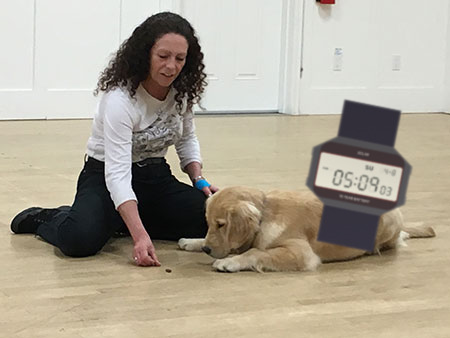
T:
5:09
